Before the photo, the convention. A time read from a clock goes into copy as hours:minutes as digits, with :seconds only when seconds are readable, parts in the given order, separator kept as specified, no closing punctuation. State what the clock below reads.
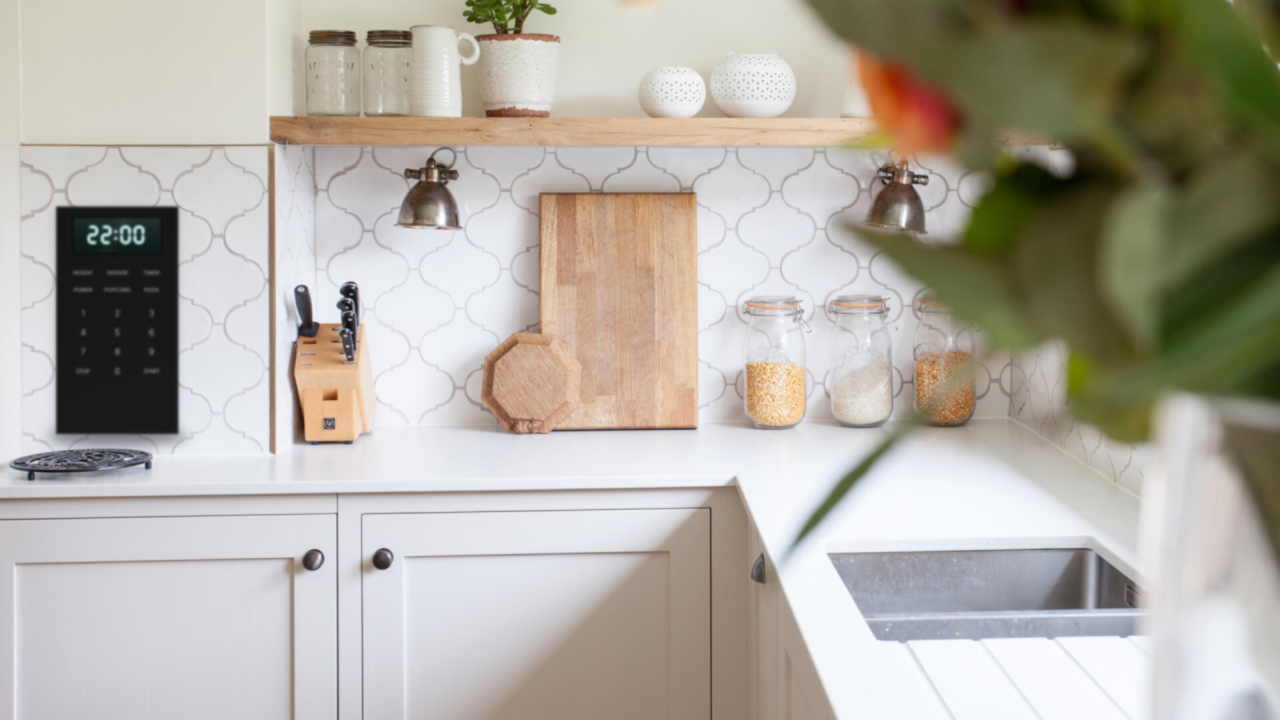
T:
22:00
